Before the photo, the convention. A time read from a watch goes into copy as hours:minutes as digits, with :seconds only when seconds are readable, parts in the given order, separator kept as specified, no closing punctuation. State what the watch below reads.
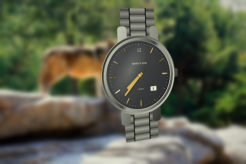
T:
7:37
